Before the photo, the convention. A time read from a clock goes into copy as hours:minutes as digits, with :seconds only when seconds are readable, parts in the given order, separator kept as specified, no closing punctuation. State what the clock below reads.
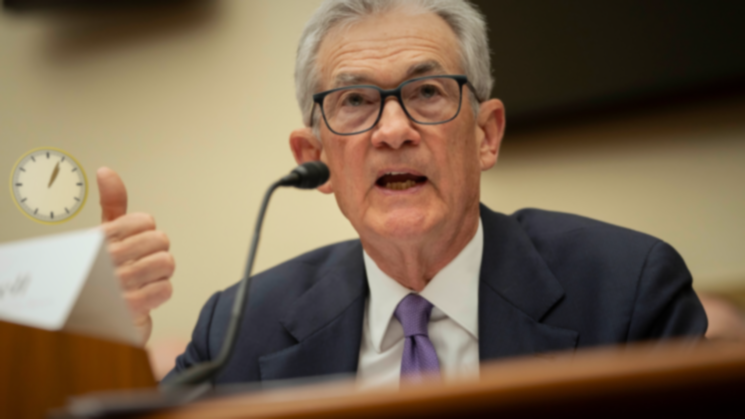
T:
1:04
